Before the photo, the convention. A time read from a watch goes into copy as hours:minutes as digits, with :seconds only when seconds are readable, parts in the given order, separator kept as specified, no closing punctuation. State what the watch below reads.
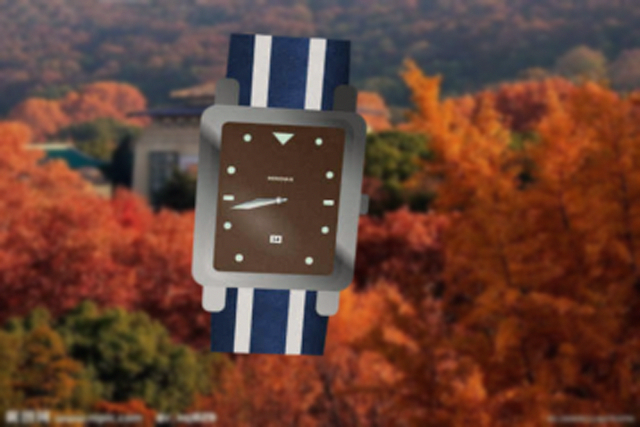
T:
8:43
